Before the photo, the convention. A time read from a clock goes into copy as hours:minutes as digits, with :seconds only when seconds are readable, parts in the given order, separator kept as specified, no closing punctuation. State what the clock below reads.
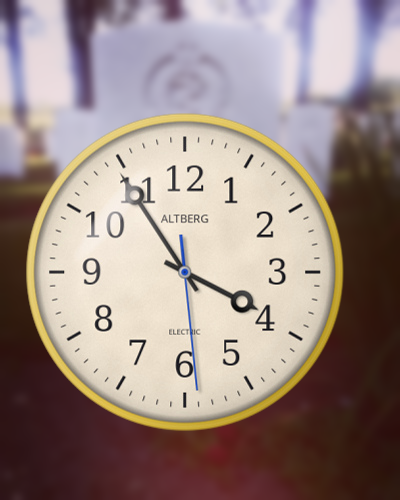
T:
3:54:29
